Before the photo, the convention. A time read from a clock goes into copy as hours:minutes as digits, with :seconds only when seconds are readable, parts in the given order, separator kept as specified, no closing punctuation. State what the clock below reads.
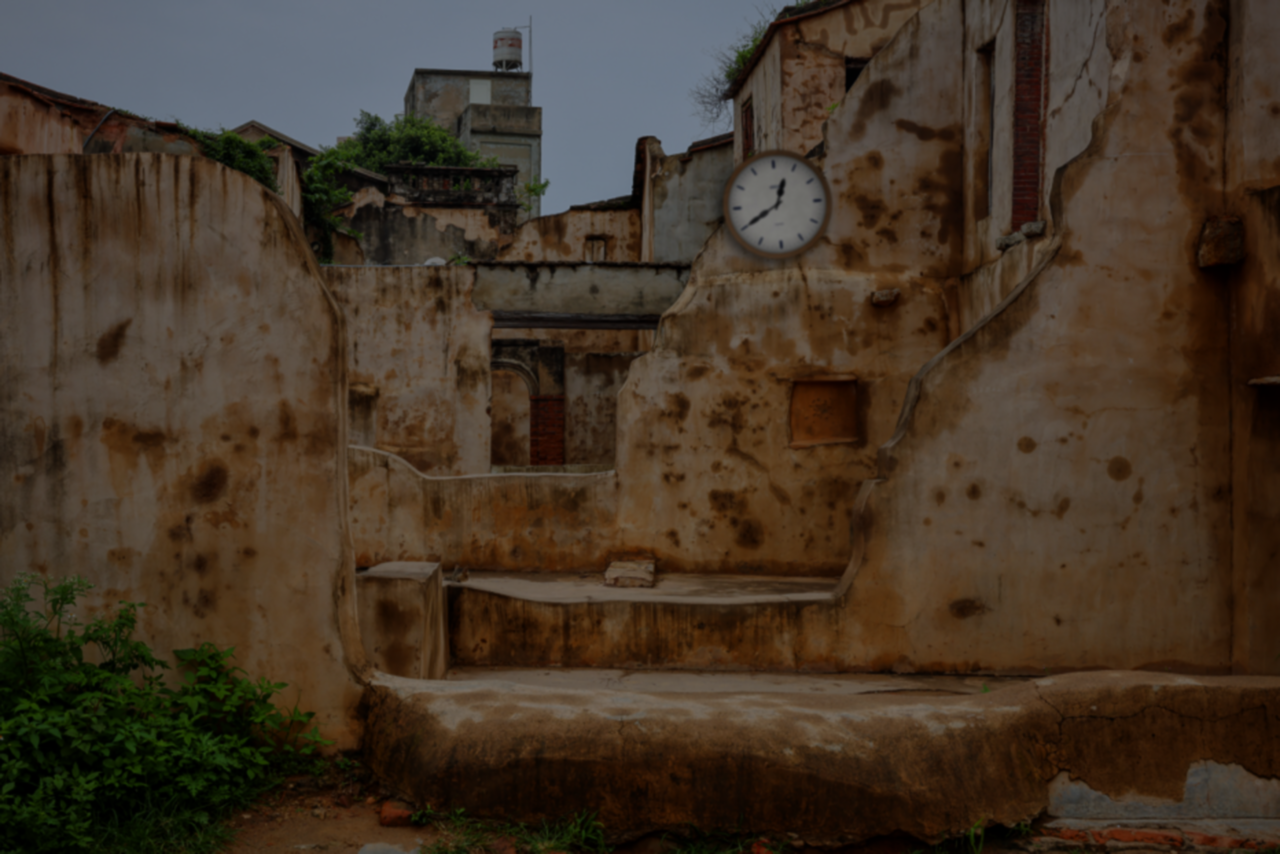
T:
12:40
